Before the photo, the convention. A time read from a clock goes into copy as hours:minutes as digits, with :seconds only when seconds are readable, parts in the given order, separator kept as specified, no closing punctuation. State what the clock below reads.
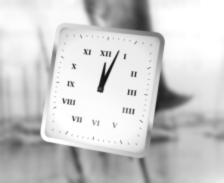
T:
12:03
